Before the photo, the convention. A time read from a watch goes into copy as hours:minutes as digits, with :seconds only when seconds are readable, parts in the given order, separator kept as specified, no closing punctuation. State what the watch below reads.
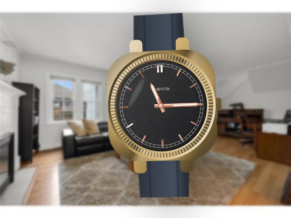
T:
11:15
